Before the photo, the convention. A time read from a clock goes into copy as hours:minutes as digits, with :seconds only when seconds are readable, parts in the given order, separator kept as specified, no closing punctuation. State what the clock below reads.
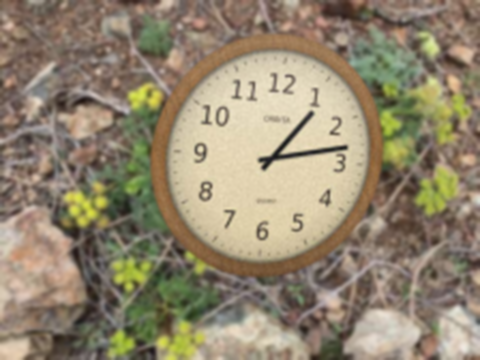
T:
1:13
